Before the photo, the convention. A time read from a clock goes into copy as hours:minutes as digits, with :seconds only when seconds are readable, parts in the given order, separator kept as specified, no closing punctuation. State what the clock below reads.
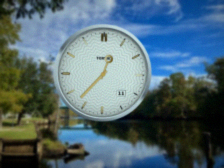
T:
12:37
